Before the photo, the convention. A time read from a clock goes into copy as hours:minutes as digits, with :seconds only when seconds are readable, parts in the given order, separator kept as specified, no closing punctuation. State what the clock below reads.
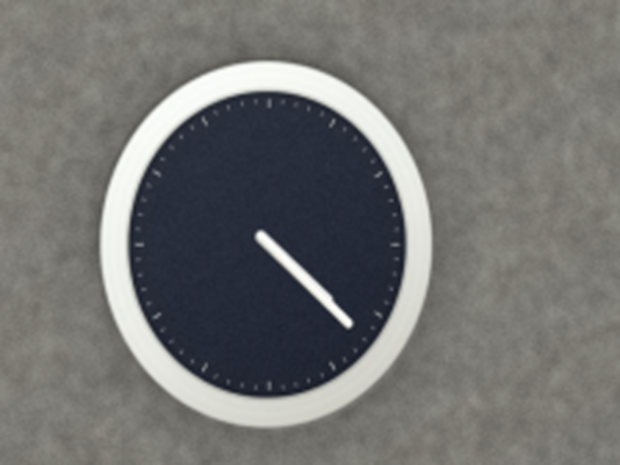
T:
4:22
